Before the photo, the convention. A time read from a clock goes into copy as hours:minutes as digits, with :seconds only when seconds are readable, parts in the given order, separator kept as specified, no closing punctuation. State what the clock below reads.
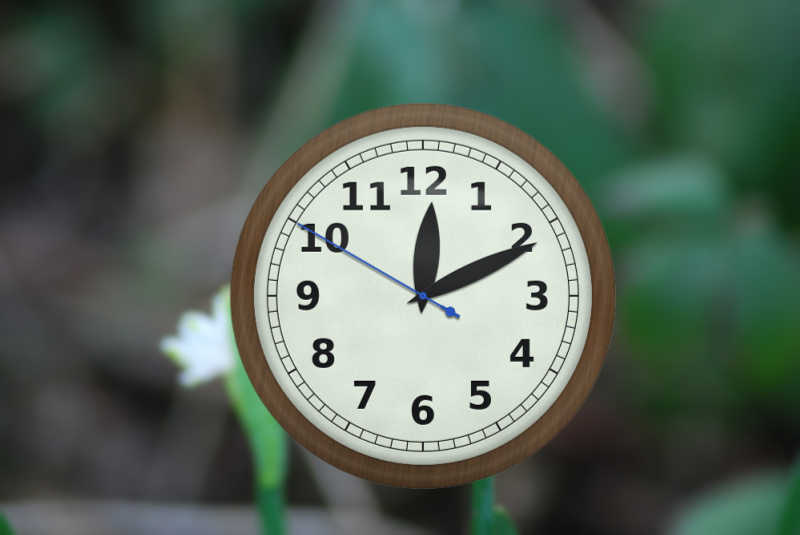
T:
12:10:50
